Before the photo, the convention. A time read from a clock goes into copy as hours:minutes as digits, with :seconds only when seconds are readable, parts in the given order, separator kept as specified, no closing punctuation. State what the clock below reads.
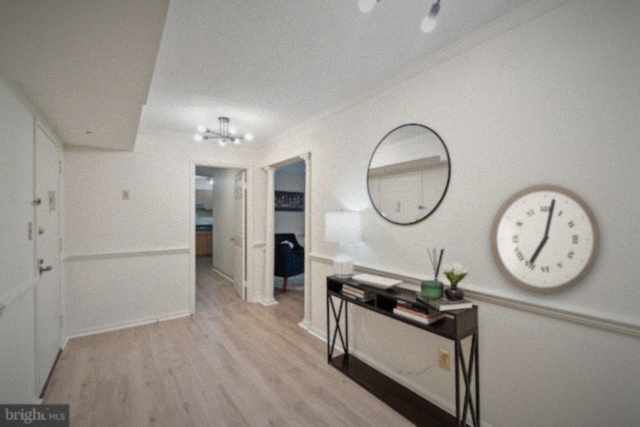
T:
7:02
